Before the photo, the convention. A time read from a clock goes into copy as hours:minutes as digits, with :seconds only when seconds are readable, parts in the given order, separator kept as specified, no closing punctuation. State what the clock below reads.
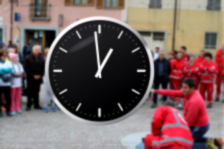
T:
12:59
